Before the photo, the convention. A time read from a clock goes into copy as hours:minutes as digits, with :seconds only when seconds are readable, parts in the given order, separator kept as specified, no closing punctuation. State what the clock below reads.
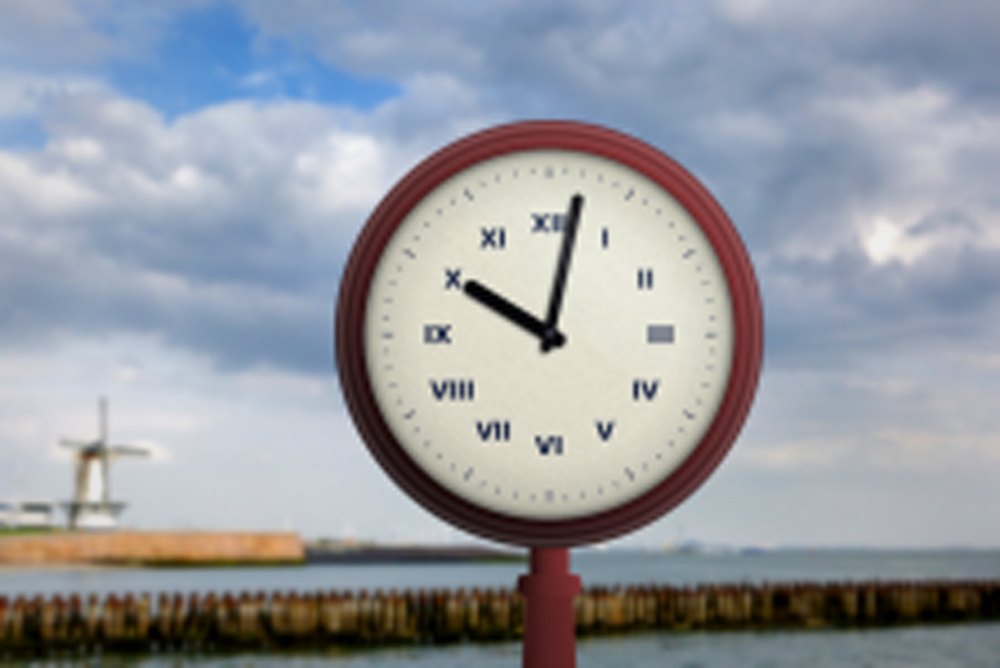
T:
10:02
